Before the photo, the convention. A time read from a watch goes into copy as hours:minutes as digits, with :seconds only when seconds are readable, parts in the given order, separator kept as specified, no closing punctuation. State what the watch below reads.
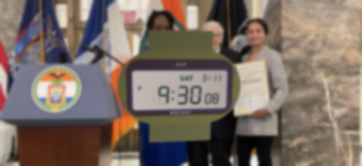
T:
9:30
